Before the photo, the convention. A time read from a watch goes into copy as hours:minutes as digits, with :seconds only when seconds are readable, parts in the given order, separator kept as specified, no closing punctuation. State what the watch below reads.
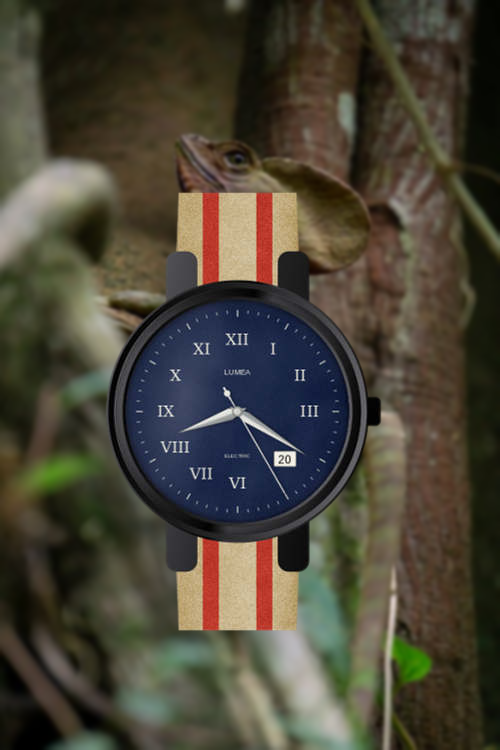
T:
8:20:25
